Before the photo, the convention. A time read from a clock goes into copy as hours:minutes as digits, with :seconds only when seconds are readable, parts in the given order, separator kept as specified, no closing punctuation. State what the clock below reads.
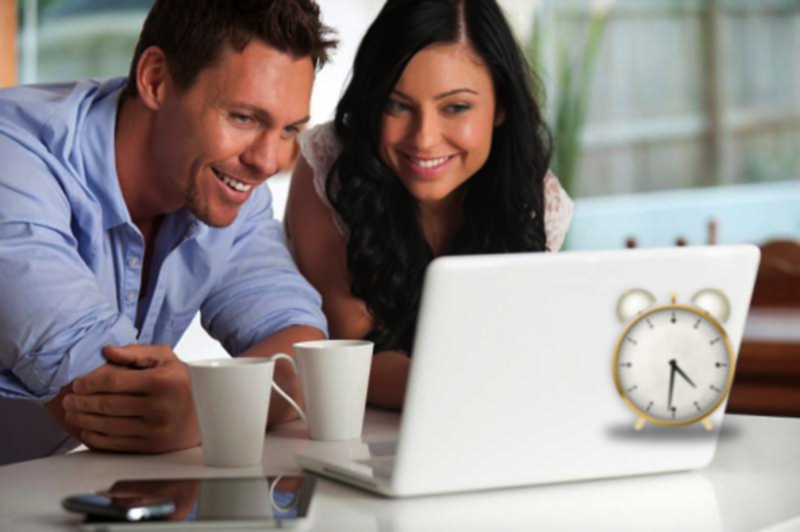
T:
4:31
